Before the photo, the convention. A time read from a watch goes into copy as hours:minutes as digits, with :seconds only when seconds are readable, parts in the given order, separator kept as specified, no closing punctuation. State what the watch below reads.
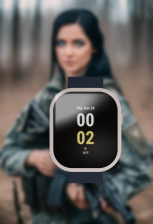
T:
0:02
